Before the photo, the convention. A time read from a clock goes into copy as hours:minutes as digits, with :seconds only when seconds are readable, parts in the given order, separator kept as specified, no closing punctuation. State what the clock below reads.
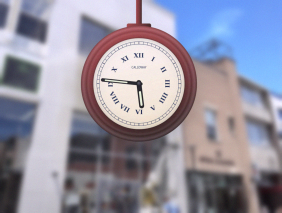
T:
5:46
